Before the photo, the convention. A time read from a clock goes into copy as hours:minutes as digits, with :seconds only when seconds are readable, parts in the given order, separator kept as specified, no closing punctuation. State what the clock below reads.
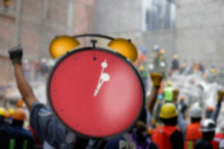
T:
1:03
